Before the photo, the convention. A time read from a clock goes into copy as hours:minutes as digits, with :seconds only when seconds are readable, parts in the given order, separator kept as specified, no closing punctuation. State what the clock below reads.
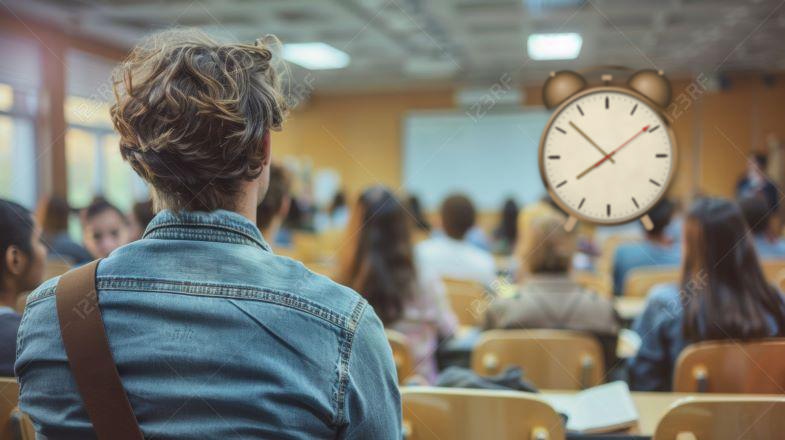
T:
7:52:09
